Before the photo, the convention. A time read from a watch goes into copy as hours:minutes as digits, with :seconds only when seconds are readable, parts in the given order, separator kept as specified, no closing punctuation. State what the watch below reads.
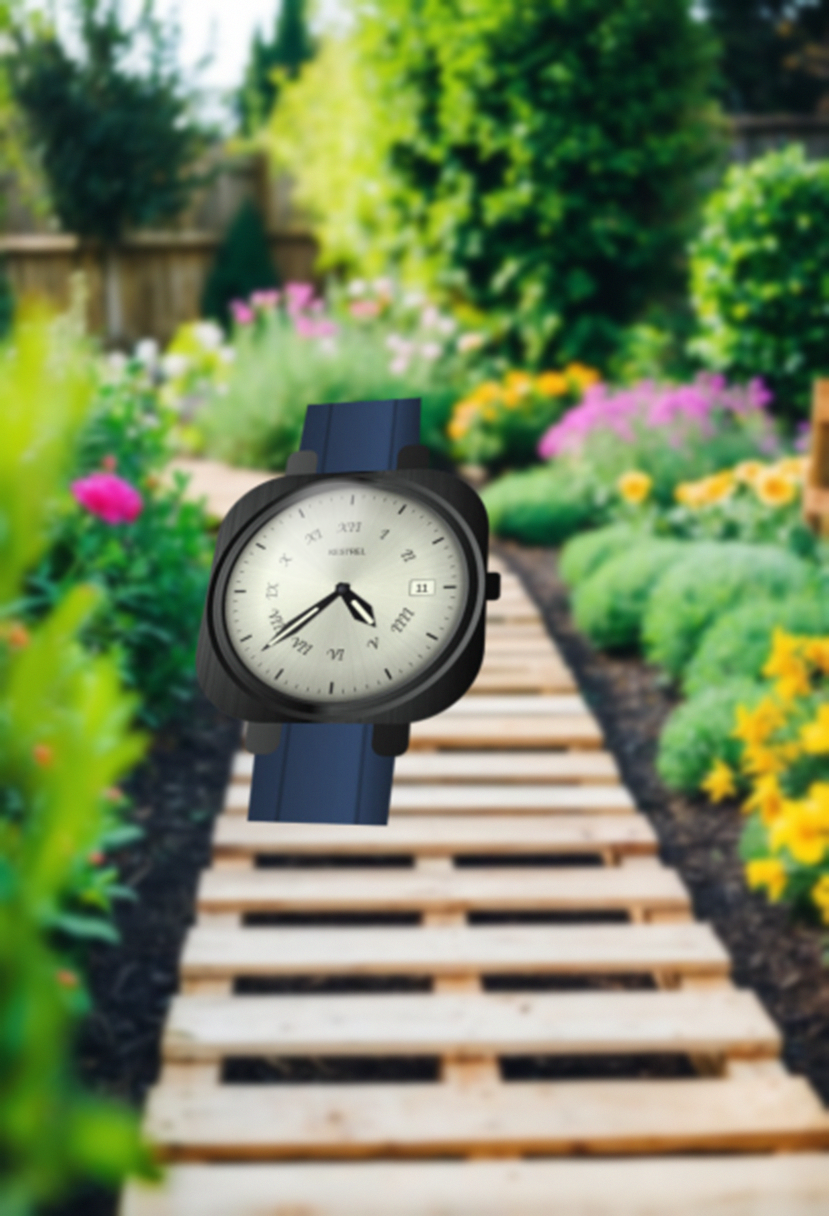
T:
4:38
